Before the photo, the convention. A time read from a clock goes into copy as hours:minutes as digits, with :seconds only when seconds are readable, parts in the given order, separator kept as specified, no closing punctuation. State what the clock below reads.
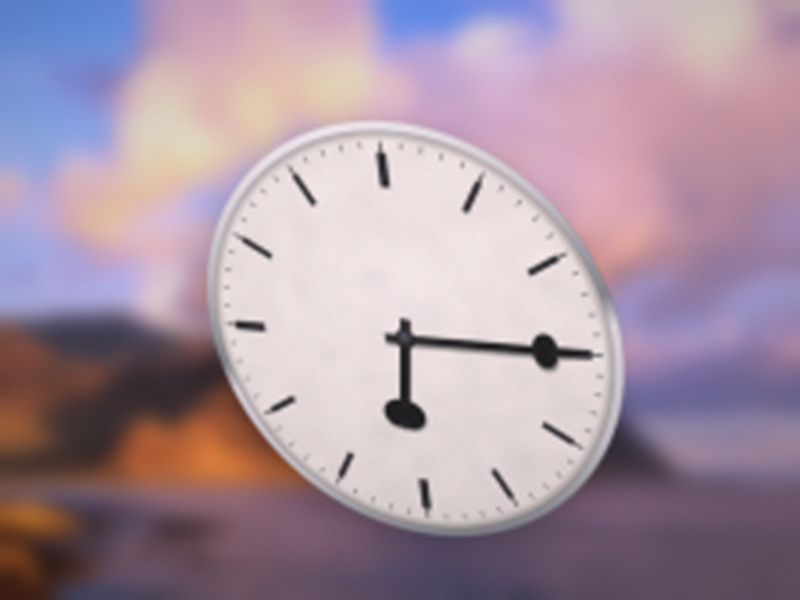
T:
6:15
